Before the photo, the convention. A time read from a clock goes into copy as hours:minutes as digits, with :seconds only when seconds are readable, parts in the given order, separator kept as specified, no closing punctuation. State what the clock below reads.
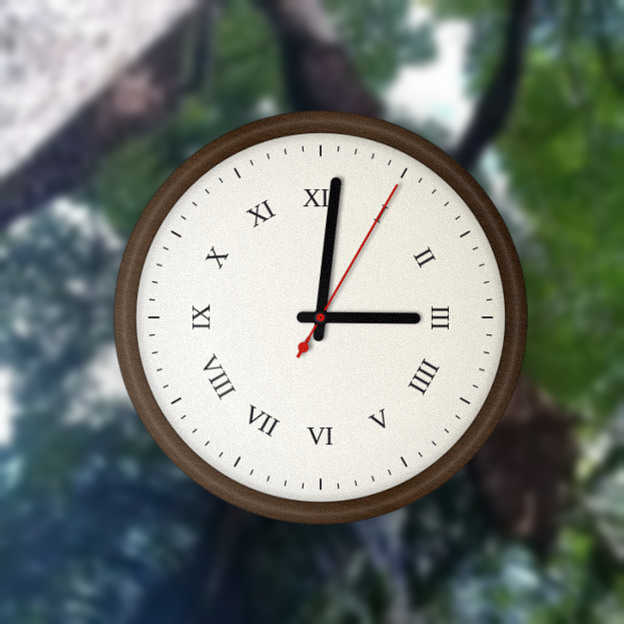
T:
3:01:05
